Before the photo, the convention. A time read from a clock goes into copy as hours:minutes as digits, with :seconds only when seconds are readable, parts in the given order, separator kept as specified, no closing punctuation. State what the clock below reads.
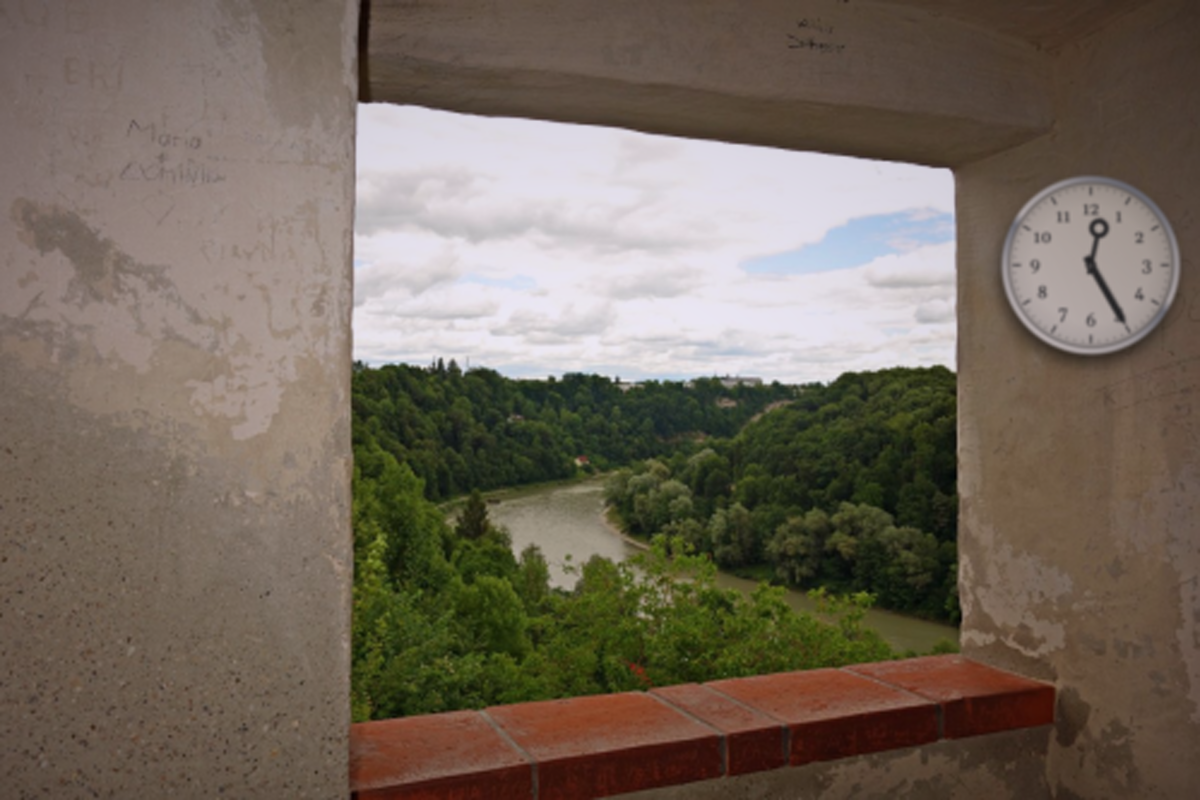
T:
12:25
